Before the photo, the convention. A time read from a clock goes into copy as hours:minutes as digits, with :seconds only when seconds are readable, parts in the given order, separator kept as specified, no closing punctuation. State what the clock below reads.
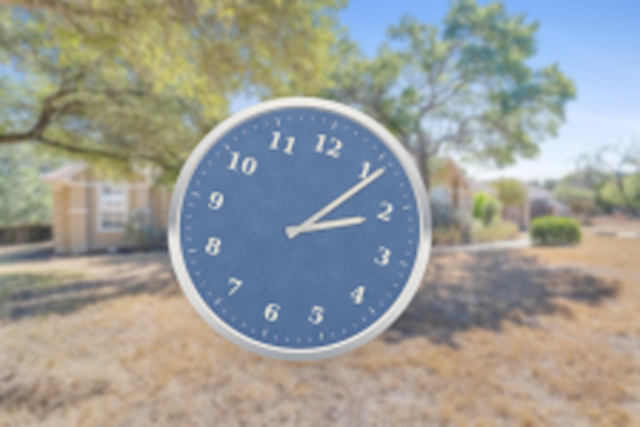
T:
2:06
